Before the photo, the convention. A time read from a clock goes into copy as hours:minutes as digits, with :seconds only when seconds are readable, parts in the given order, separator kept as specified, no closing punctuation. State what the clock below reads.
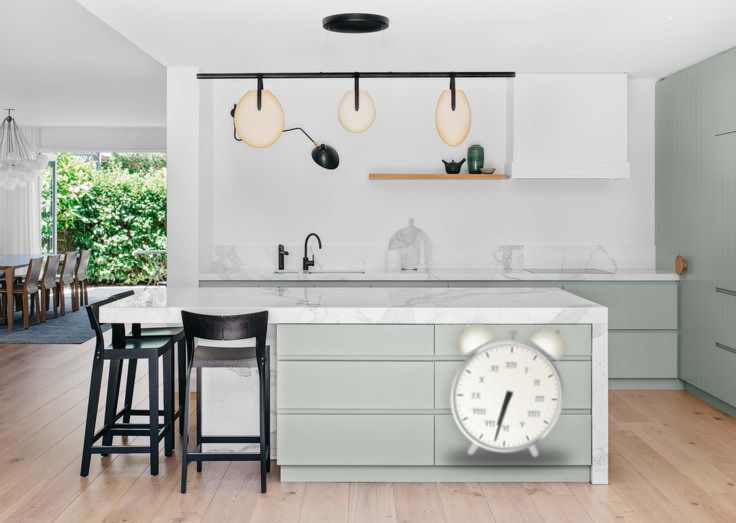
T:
6:32
